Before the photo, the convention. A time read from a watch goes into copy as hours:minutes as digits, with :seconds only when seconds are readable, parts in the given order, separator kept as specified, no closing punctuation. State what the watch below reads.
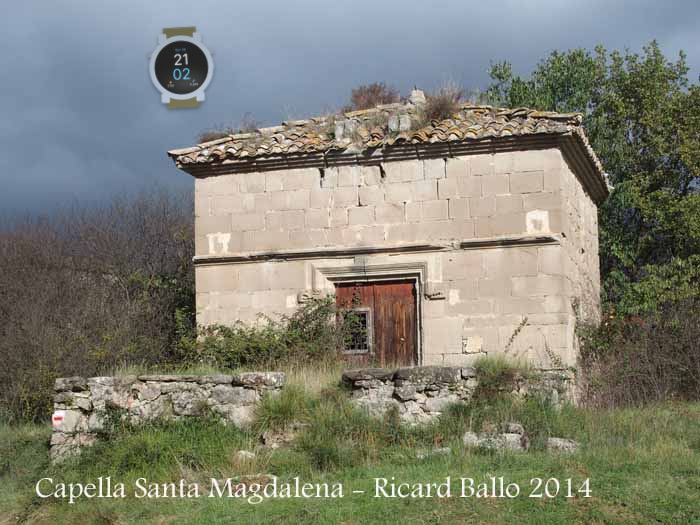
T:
21:02
